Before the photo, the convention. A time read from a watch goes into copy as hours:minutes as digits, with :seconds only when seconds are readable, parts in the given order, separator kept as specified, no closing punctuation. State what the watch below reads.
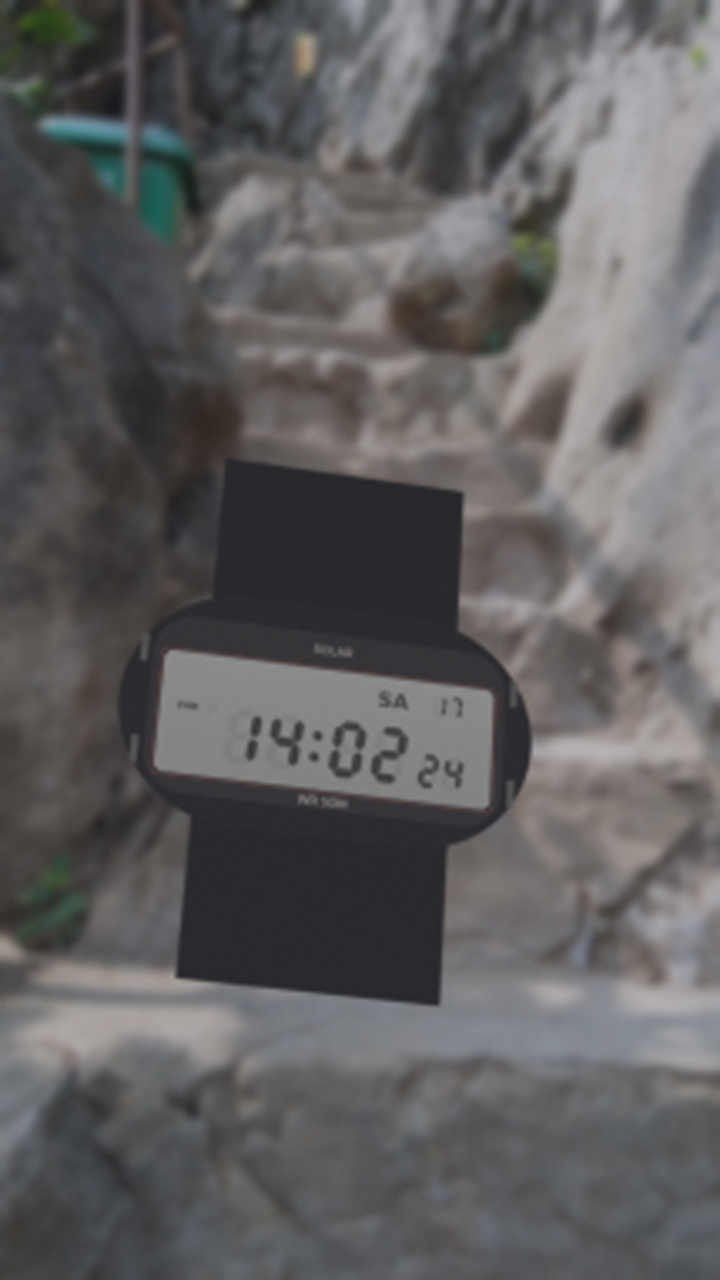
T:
14:02:24
